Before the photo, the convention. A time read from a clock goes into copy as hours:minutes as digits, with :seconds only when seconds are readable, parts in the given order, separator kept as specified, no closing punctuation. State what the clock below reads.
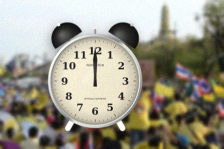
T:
12:00
